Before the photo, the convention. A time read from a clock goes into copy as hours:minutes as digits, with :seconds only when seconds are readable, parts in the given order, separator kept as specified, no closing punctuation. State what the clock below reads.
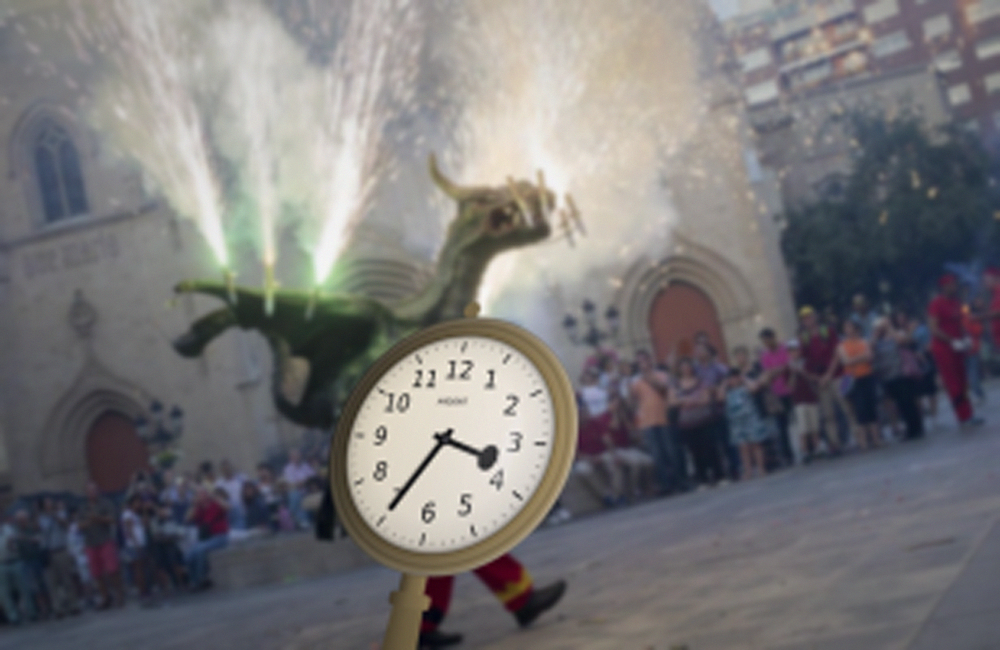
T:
3:35
